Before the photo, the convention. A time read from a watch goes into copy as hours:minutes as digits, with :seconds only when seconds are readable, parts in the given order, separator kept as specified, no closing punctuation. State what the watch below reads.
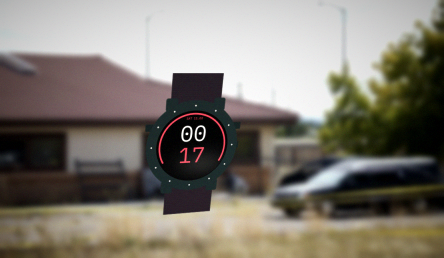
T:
0:17
